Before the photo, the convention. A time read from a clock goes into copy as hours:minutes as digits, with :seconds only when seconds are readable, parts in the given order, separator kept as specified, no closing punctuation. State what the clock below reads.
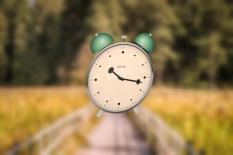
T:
10:17
